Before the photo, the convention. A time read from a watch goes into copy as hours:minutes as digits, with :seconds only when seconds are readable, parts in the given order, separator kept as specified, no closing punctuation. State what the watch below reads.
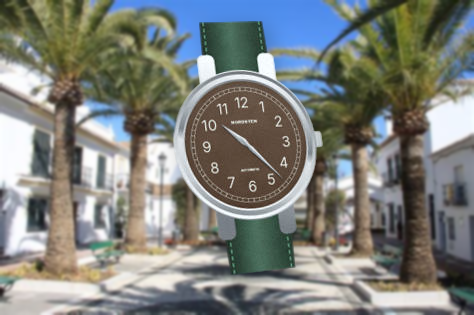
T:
10:23
